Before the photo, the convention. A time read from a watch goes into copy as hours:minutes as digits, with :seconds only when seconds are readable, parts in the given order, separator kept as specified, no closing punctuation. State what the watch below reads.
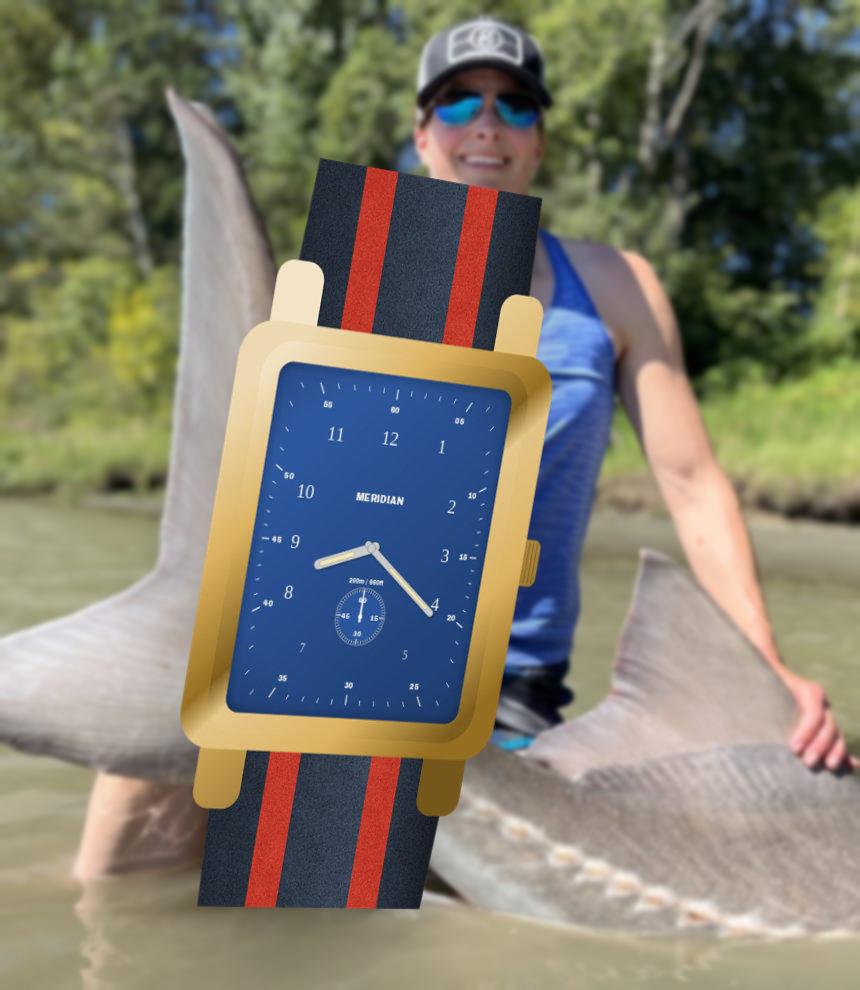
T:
8:21
